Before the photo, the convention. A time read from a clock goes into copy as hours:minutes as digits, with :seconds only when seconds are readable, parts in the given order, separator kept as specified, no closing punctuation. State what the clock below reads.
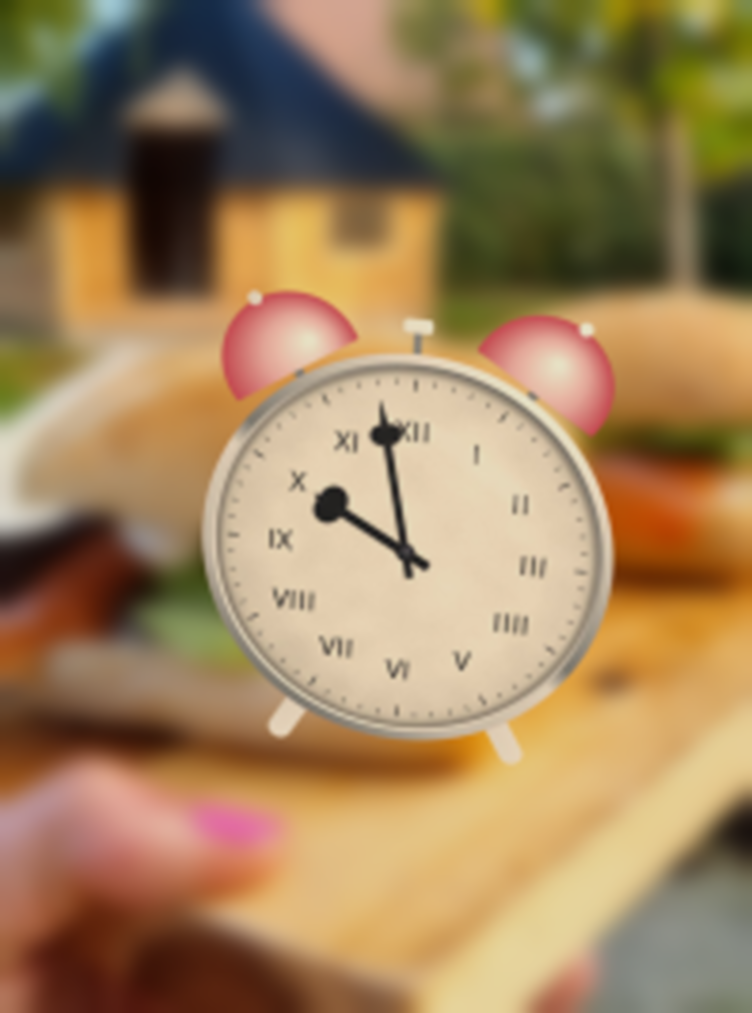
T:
9:58
